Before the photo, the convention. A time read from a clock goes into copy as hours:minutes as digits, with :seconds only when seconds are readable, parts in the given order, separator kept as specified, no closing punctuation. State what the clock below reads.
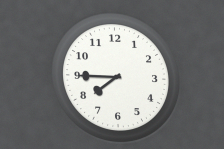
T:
7:45
